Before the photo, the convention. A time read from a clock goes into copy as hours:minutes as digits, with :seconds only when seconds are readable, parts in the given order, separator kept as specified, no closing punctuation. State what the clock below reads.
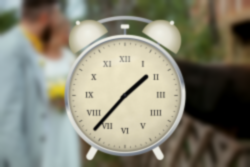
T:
1:37
